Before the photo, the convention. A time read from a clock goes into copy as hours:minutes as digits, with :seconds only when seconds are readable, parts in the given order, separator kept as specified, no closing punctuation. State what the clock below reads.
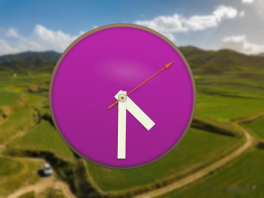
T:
4:30:09
